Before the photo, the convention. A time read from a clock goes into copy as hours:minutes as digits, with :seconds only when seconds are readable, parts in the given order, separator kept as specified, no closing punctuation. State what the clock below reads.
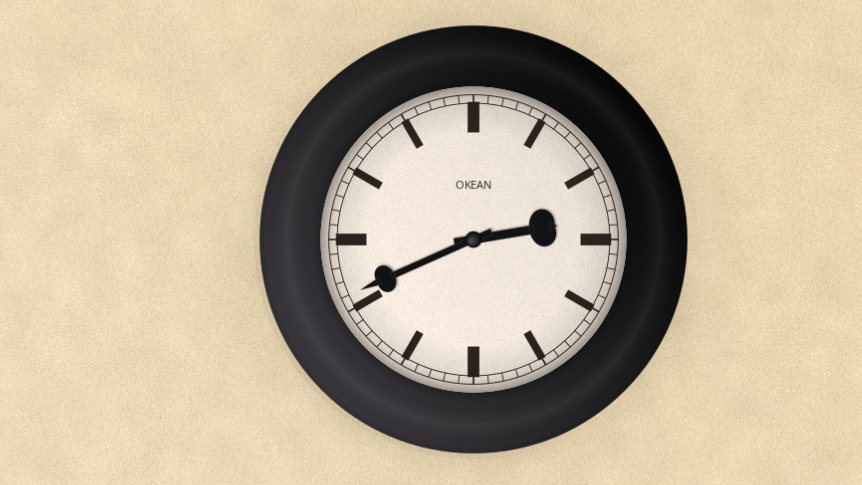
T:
2:41
